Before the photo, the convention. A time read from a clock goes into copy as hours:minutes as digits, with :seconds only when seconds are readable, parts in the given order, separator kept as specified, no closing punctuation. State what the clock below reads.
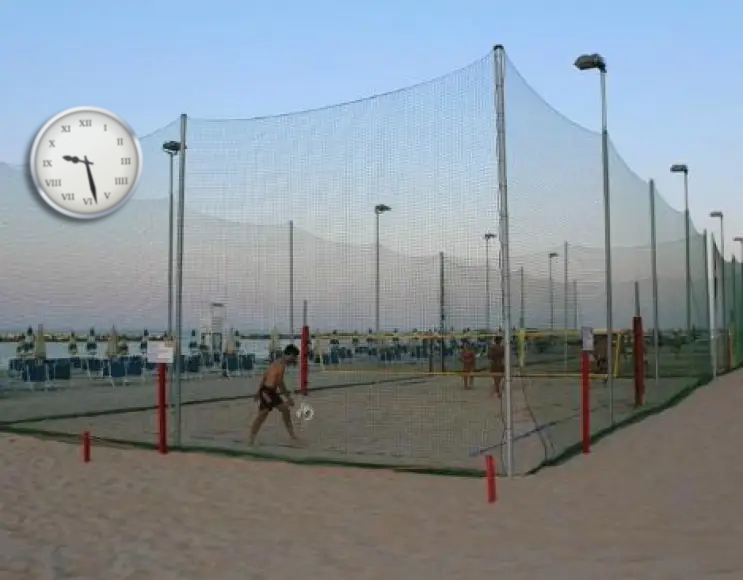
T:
9:28
